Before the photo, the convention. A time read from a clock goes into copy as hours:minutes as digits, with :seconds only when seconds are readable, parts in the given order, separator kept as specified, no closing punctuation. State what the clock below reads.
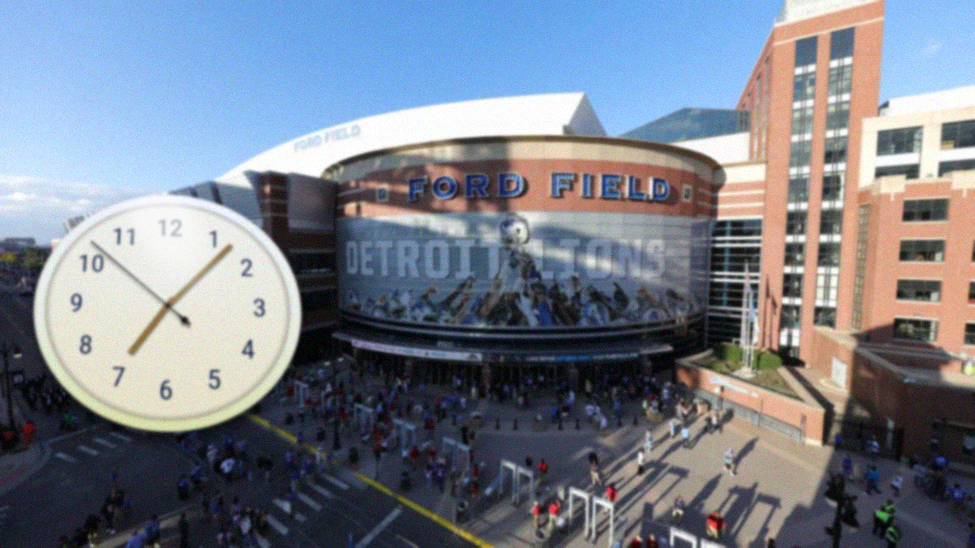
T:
7:06:52
